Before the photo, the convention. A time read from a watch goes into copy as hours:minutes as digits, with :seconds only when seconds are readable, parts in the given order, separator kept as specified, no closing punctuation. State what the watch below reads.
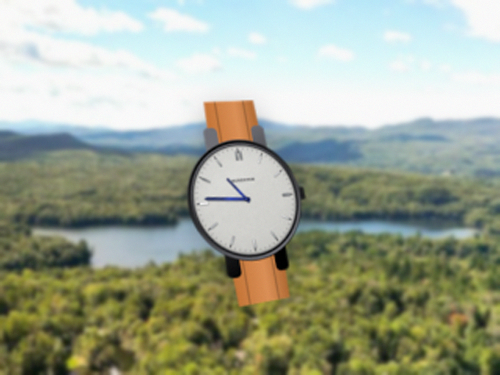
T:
10:46
